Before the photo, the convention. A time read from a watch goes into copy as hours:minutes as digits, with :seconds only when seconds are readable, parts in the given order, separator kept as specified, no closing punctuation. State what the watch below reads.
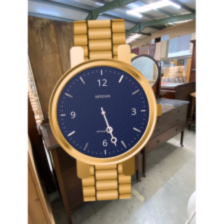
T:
5:27
